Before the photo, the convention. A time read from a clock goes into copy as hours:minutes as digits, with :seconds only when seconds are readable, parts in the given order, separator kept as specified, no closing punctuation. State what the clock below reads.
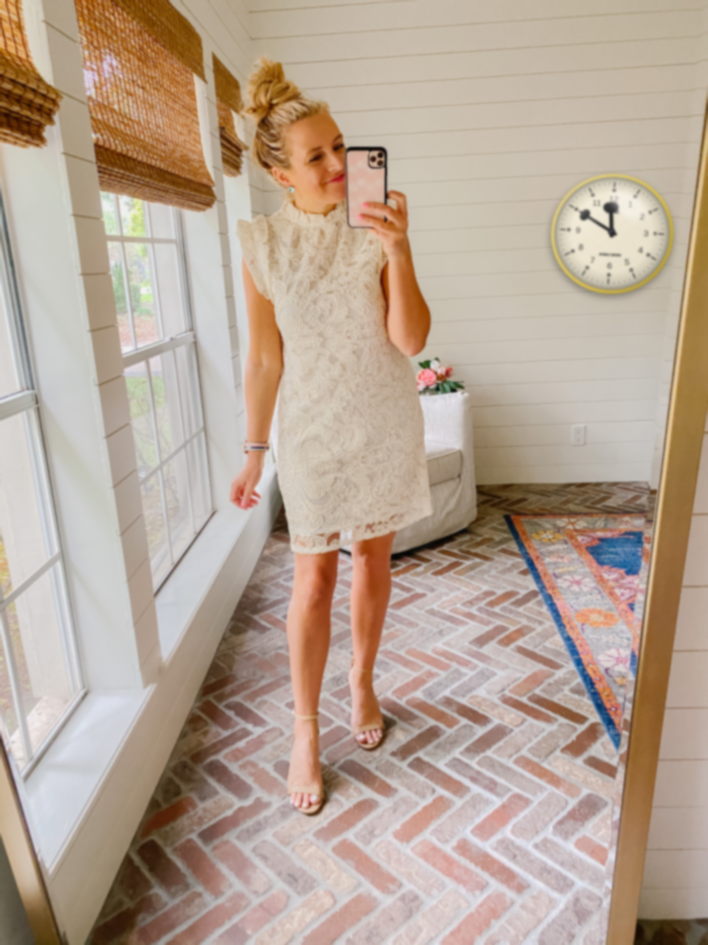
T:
11:50
